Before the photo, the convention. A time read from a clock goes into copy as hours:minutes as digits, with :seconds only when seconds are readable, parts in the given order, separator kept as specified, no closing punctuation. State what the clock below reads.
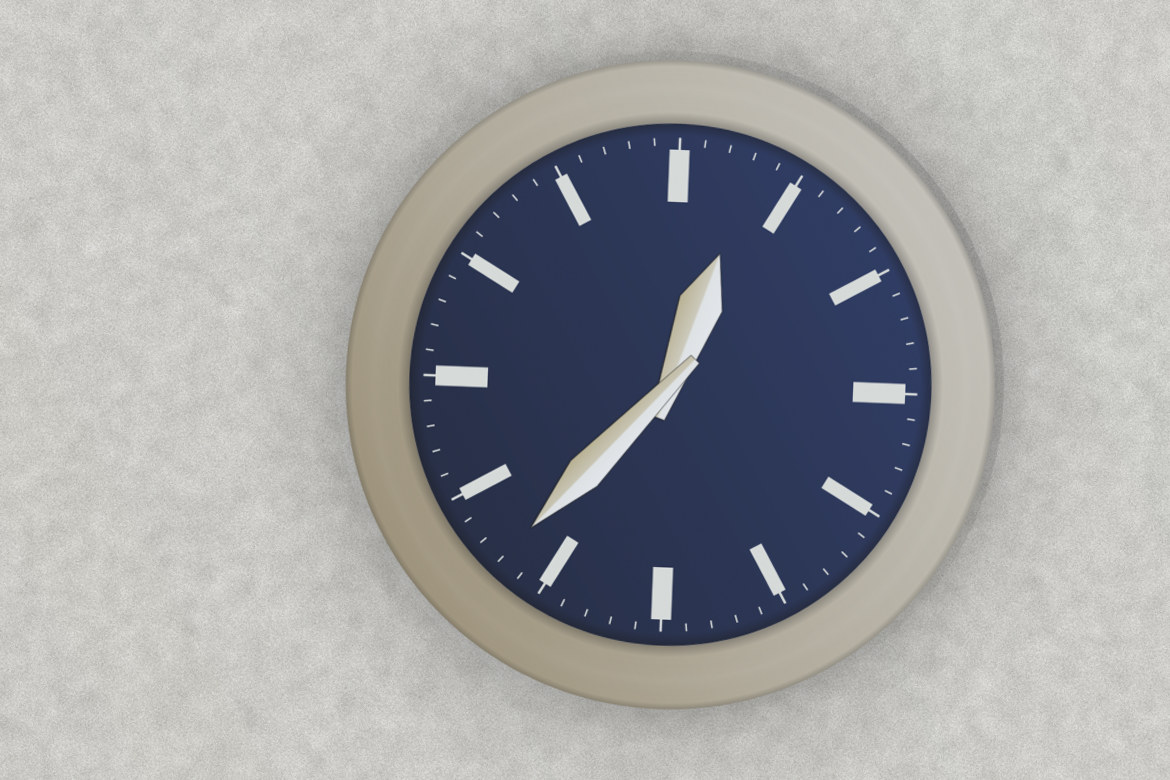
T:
12:37
